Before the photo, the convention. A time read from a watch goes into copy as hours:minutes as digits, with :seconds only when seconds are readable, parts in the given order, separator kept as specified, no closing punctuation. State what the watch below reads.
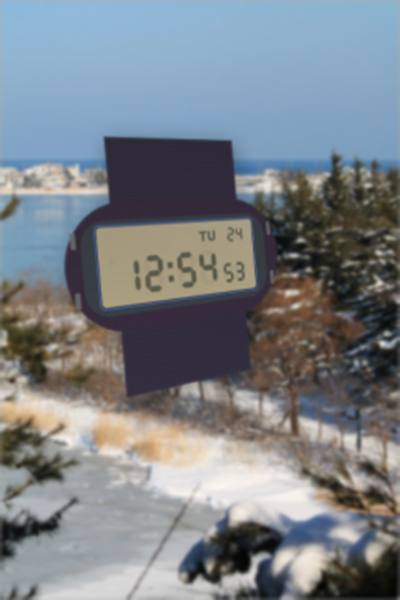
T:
12:54:53
